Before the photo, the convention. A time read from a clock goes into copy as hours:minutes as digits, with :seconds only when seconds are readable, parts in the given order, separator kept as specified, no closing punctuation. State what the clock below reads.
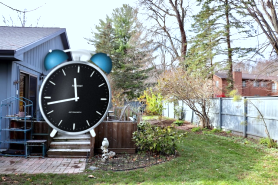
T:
11:43
